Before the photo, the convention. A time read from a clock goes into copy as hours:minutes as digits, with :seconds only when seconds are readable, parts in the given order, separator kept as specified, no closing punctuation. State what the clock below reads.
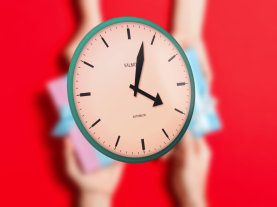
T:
4:03
